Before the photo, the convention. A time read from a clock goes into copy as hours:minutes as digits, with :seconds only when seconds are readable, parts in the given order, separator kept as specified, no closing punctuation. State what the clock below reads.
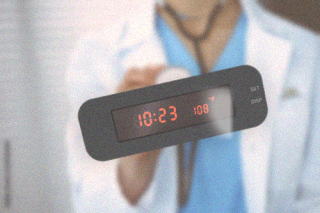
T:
10:23
